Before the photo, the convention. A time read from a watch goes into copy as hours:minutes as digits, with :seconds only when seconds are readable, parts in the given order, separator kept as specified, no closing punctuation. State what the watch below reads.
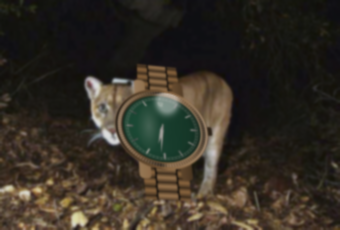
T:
6:31
